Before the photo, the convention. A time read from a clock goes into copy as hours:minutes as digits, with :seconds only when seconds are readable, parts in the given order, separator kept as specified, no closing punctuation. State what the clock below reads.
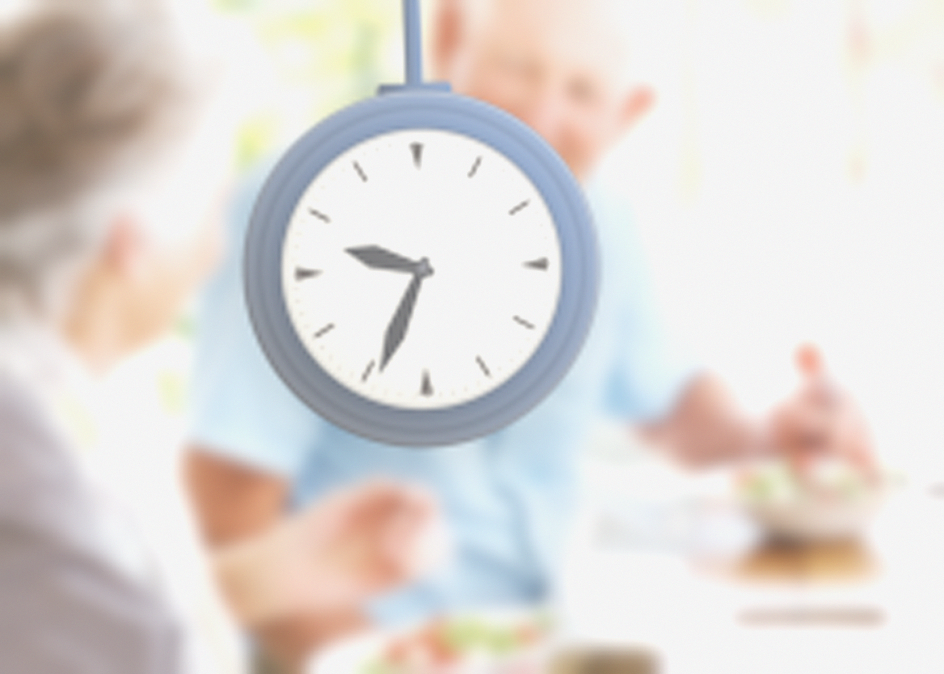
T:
9:34
